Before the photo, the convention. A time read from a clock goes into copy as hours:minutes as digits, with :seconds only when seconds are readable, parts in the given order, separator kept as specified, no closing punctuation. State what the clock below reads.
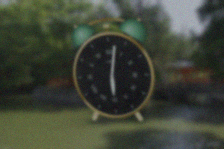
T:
6:02
